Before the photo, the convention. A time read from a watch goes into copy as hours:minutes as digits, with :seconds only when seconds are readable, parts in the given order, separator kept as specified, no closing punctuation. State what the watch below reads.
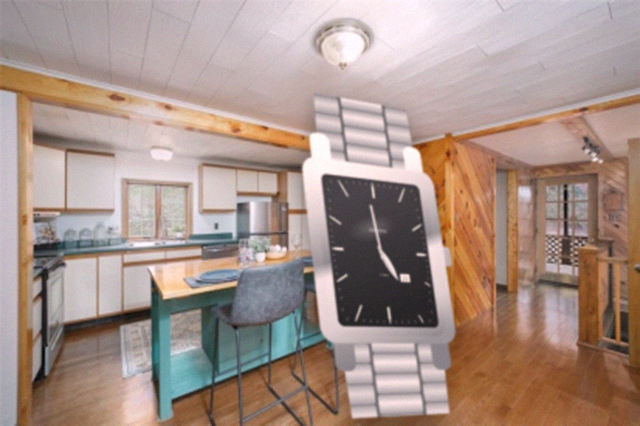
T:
4:59
